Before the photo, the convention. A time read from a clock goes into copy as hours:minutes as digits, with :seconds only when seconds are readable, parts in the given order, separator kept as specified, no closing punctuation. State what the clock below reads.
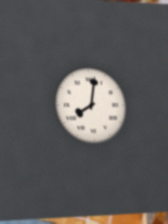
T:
8:02
